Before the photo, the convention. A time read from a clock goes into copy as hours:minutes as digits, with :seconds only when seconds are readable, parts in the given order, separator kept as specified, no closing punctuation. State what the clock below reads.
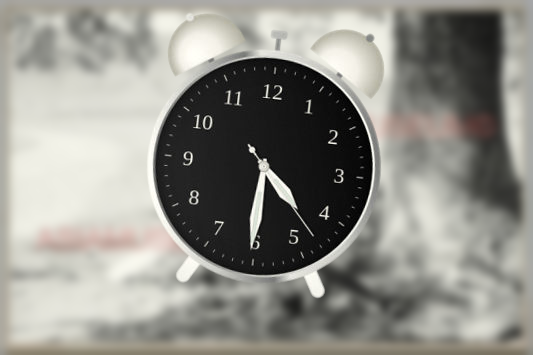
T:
4:30:23
